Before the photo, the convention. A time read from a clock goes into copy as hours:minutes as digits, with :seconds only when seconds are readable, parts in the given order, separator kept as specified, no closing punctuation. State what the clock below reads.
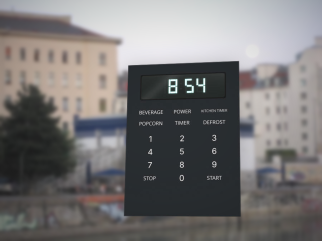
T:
8:54
